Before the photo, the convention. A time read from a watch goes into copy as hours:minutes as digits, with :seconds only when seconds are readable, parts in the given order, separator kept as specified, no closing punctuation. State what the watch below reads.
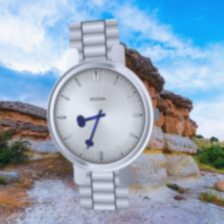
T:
8:34
